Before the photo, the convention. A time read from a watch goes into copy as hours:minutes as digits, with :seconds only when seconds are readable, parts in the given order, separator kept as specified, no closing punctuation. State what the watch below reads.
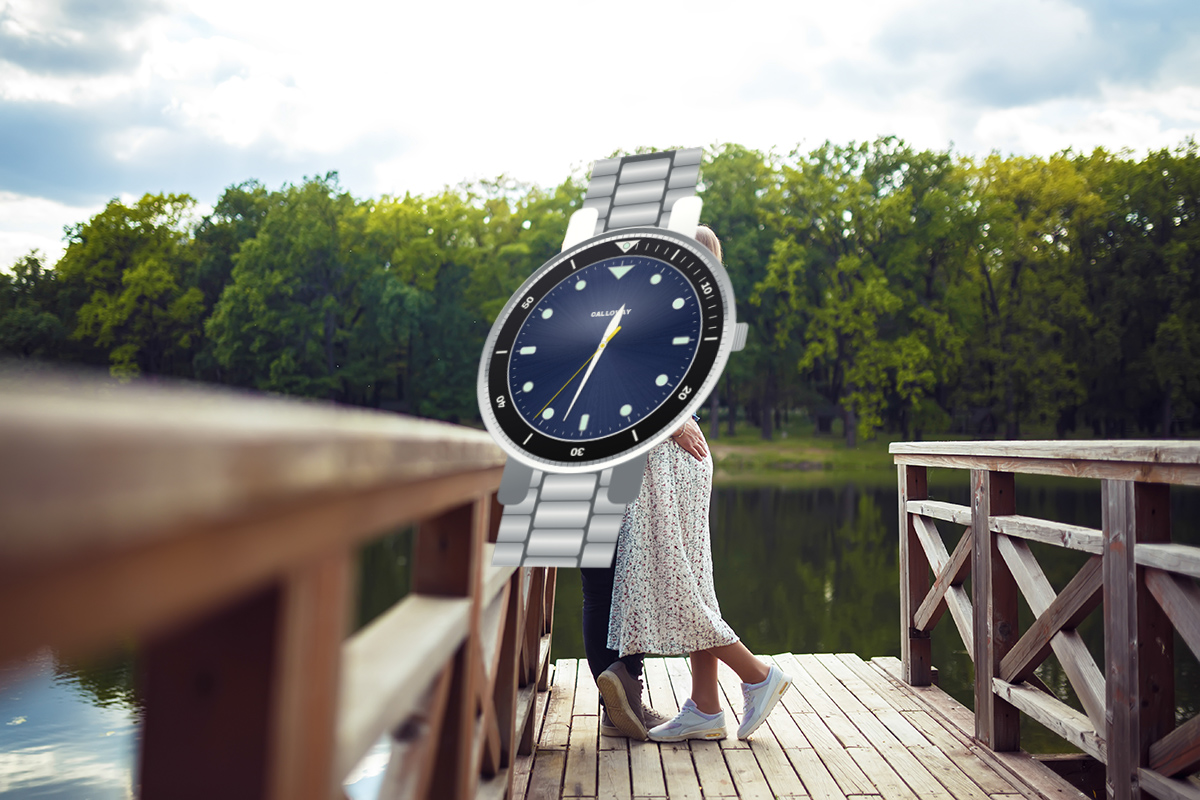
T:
12:32:36
